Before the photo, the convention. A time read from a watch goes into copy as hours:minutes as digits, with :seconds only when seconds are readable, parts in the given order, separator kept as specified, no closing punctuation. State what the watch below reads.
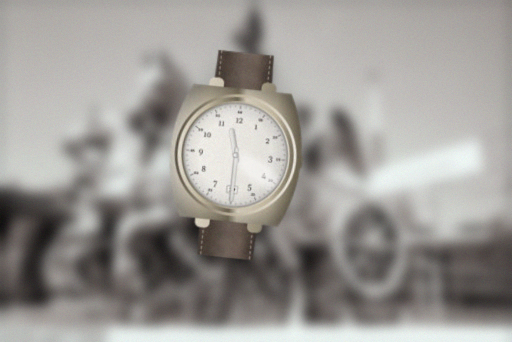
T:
11:30
